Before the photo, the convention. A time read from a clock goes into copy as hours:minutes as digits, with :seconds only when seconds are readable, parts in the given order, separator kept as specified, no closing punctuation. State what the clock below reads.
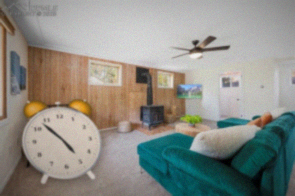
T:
4:53
